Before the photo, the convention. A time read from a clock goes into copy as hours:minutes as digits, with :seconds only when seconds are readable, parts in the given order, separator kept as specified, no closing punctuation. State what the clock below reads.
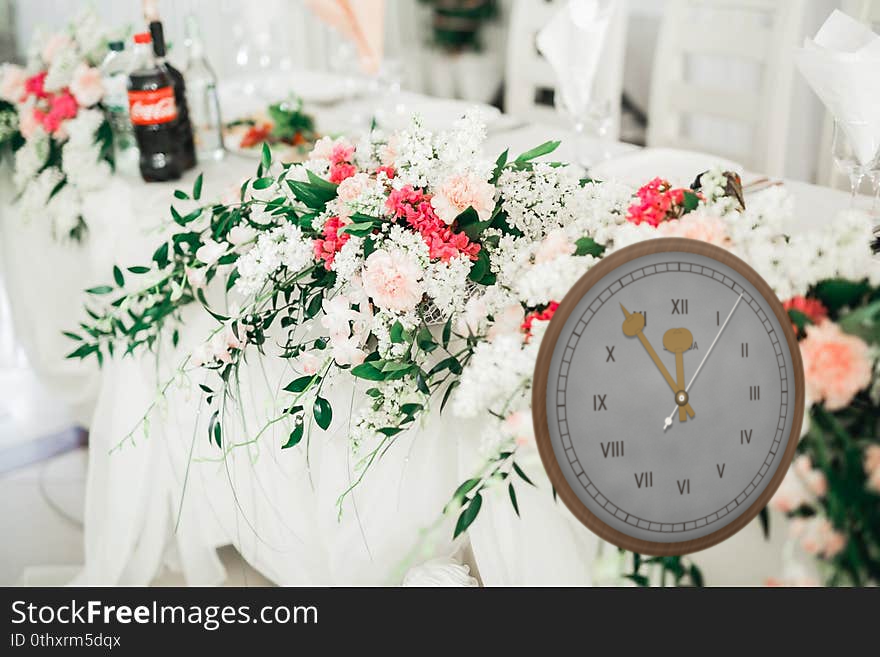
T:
11:54:06
